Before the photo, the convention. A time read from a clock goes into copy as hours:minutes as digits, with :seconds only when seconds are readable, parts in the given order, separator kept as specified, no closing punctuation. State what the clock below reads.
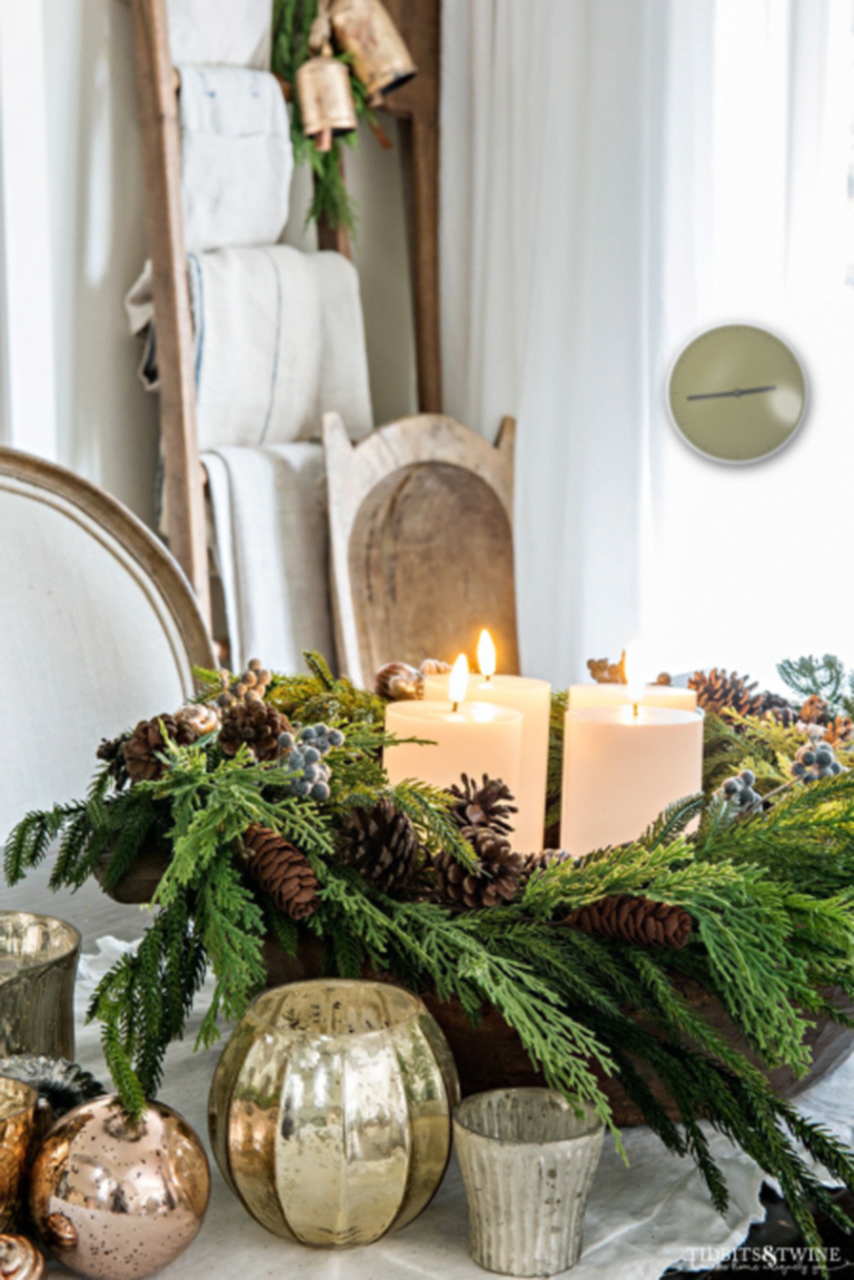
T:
2:44
